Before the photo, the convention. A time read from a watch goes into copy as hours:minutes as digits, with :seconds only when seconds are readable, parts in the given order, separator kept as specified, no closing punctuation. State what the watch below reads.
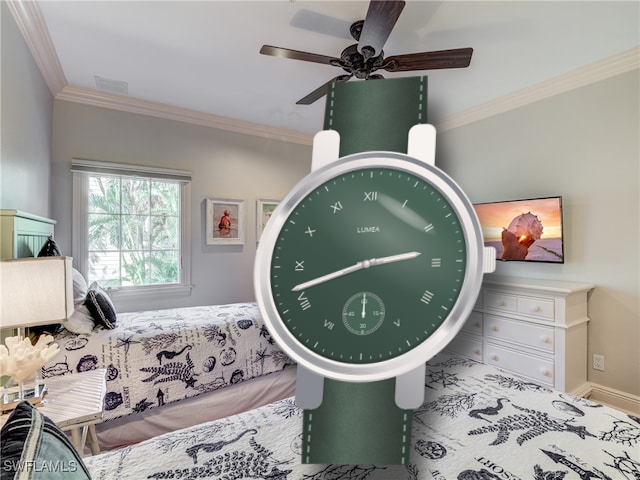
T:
2:42
